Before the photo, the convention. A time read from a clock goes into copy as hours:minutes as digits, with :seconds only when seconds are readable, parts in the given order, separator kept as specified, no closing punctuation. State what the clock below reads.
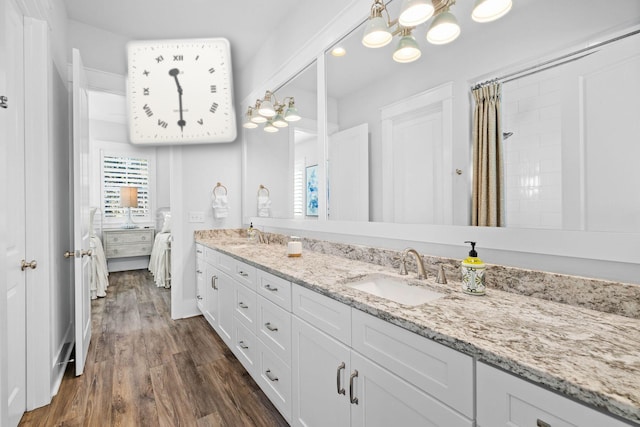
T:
11:30
